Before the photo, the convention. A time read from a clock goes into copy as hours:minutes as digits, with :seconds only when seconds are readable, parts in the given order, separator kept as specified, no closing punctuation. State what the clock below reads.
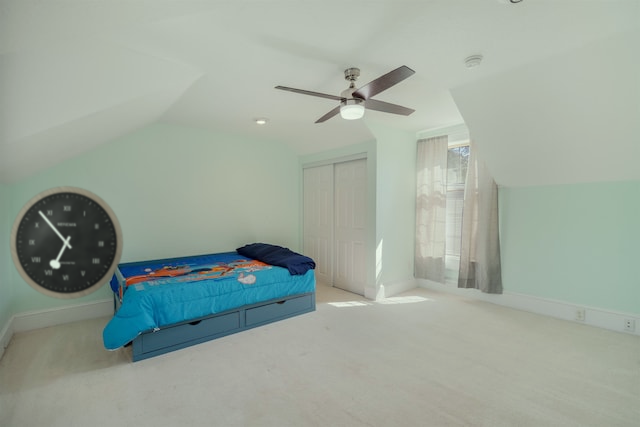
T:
6:53
